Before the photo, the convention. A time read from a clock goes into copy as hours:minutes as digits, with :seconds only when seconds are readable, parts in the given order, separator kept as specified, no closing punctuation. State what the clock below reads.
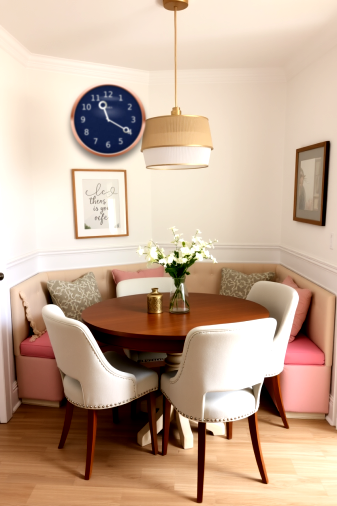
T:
11:20
